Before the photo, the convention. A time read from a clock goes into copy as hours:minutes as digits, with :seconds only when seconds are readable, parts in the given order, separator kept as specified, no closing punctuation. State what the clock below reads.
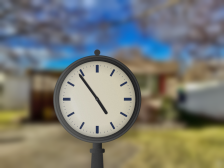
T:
4:54
